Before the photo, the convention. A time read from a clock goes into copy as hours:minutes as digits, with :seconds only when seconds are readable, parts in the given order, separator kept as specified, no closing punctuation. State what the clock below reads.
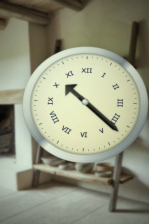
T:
10:22
